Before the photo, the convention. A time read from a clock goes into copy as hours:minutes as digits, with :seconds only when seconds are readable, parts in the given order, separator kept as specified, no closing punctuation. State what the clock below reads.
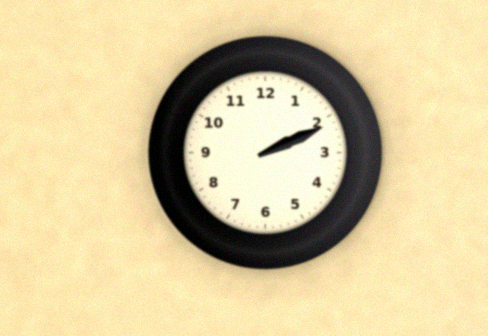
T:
2:11
